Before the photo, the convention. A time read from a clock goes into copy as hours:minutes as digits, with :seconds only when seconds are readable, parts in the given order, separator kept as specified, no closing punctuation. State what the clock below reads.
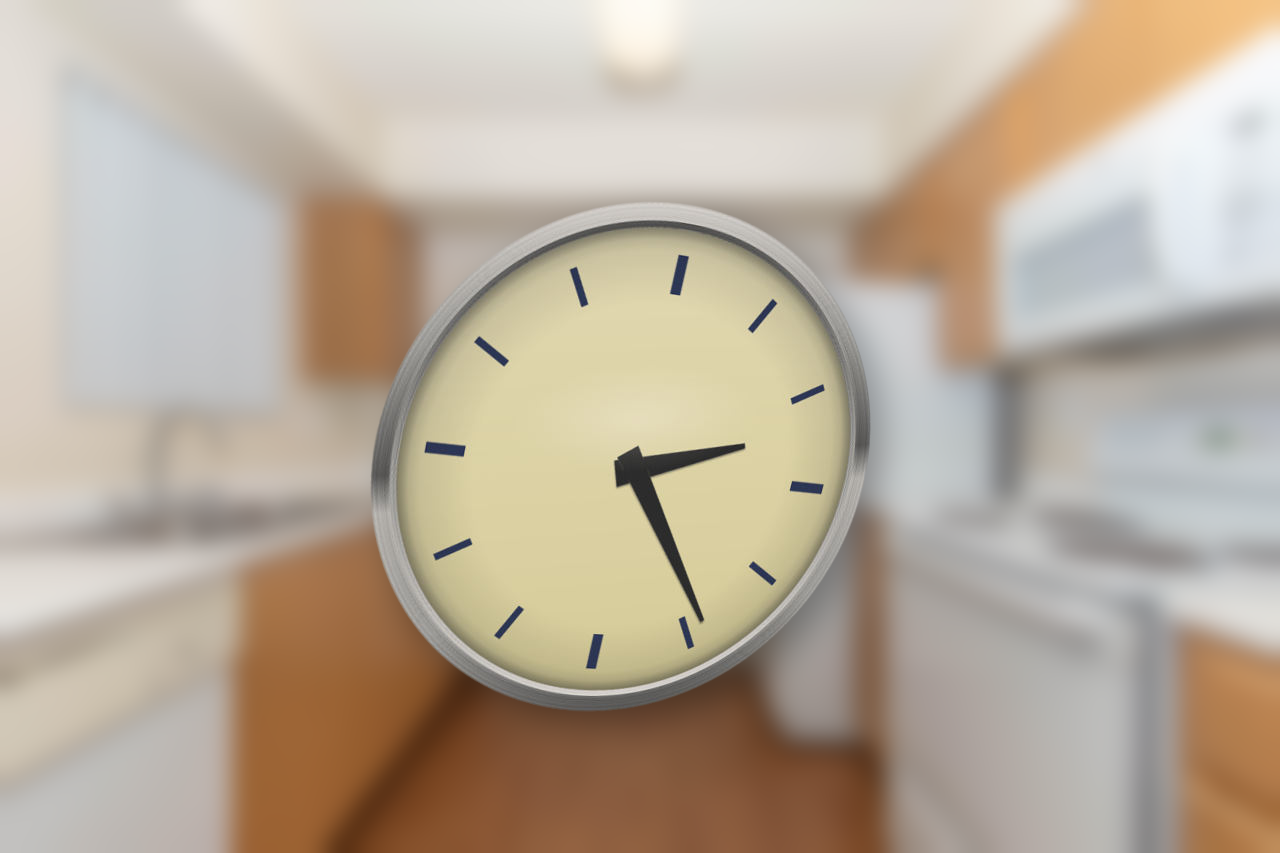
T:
2:24
